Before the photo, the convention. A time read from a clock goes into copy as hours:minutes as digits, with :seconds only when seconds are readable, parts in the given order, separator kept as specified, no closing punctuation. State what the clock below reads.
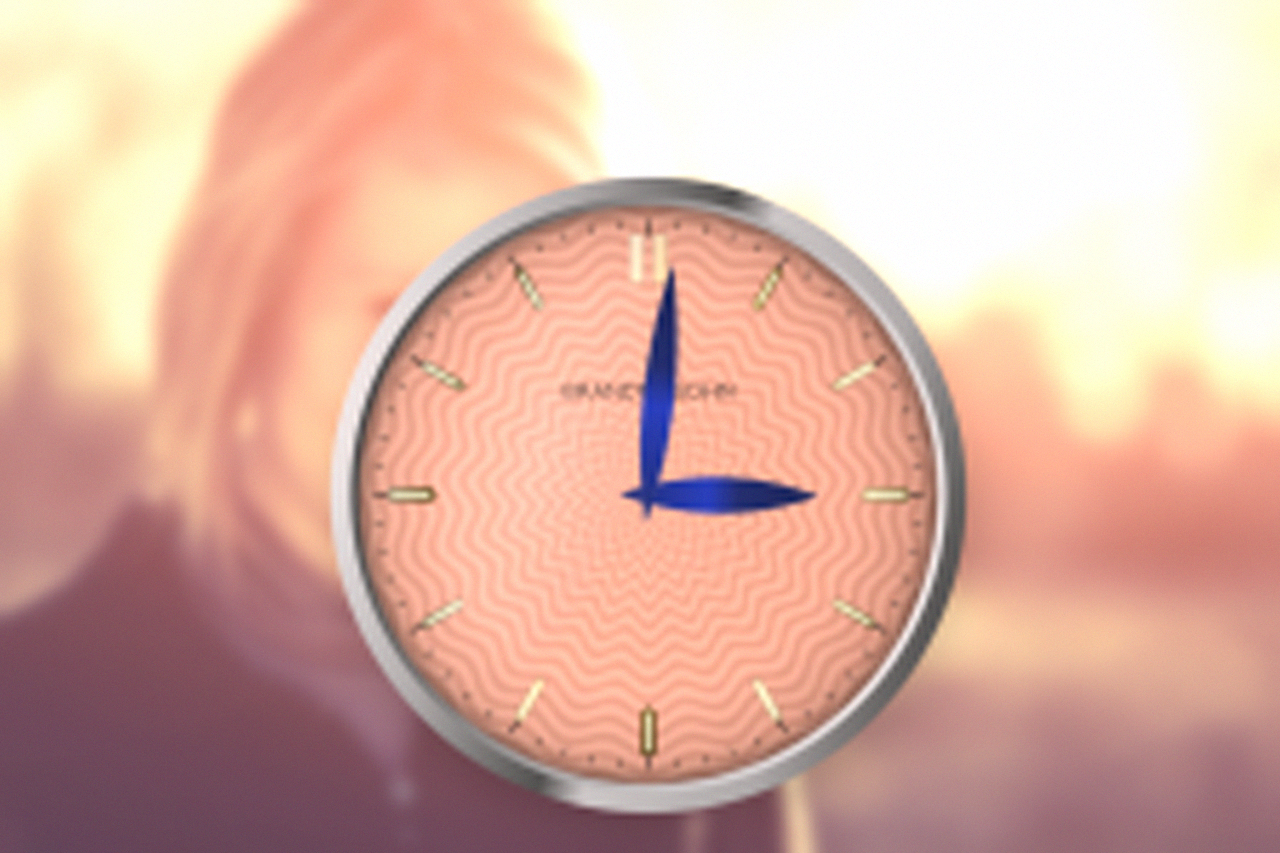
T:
3:01
